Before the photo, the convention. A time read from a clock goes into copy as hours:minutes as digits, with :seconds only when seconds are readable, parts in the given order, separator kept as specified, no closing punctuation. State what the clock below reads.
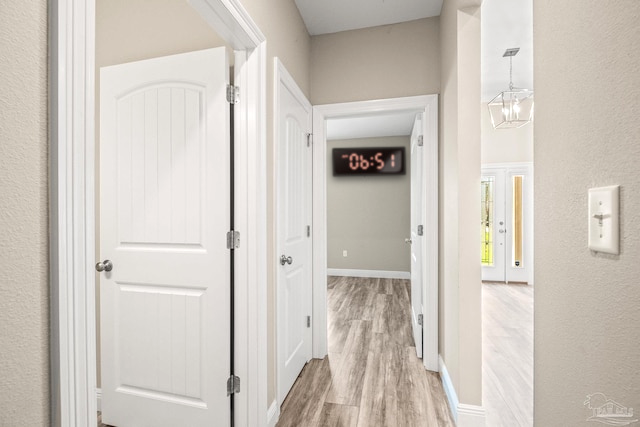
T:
6:51
